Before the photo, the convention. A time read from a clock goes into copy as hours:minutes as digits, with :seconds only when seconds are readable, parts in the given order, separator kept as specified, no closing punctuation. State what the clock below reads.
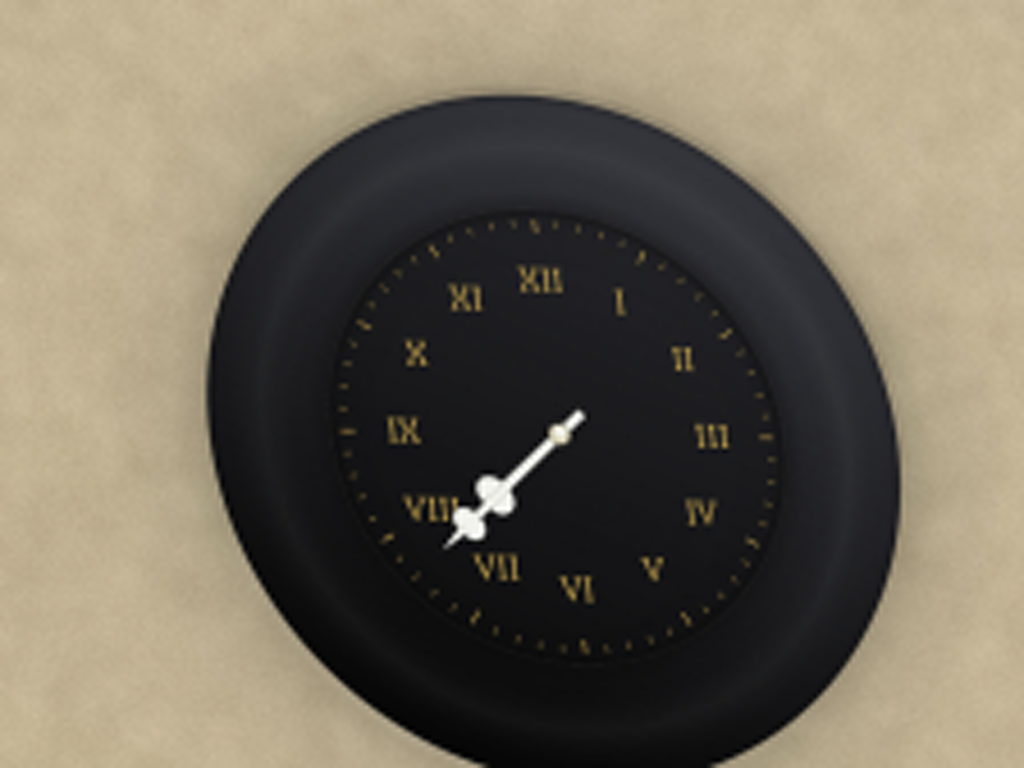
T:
7:38
